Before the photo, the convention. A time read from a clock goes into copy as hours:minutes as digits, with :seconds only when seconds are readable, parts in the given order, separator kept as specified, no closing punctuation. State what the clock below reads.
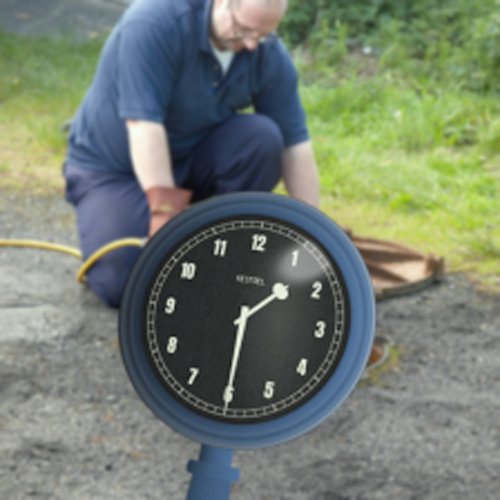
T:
1:30
